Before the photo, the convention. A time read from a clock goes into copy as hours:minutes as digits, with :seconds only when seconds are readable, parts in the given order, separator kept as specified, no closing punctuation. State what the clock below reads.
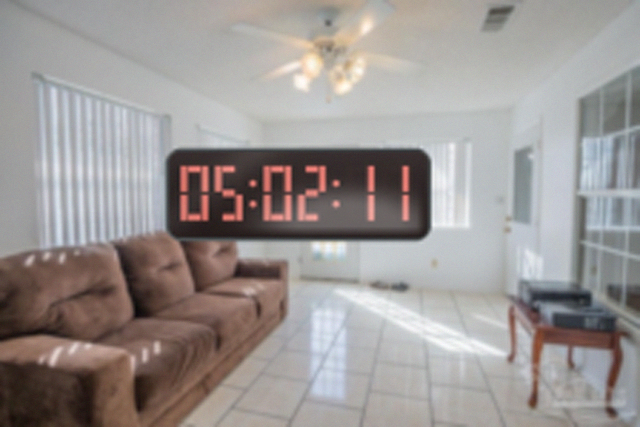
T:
5:02:11
